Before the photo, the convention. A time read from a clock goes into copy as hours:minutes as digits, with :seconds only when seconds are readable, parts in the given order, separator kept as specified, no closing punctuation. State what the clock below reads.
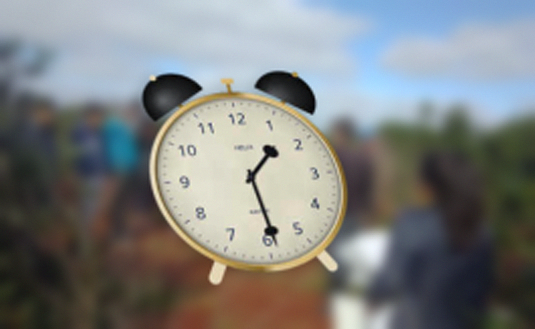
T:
1:29
